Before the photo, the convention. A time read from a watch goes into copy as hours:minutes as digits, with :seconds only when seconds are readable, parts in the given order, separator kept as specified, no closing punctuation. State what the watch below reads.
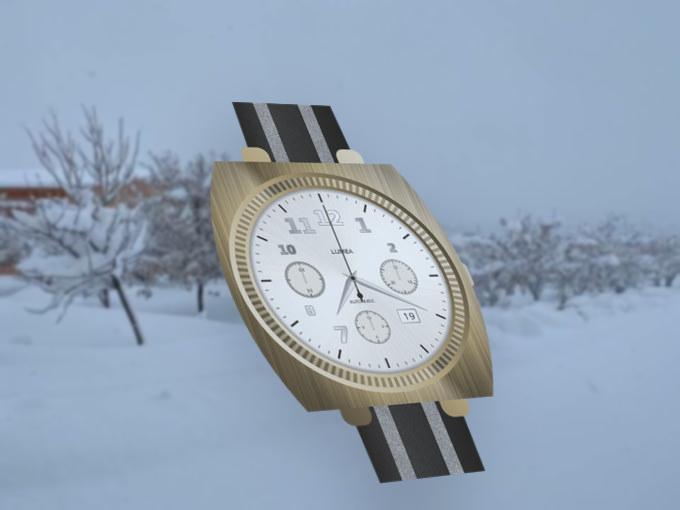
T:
7:20
